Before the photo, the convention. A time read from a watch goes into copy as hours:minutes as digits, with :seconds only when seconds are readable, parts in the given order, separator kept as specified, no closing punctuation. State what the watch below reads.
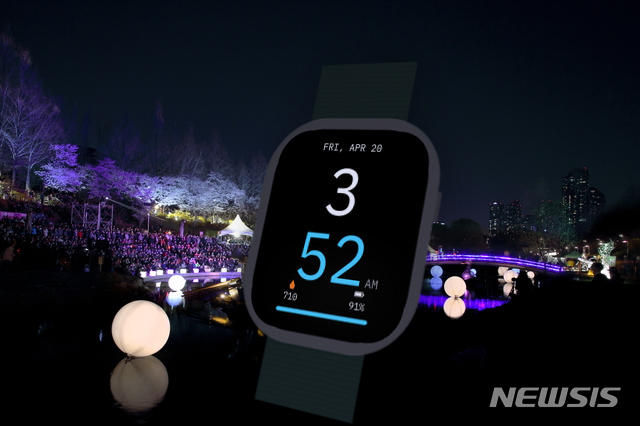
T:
3:52
